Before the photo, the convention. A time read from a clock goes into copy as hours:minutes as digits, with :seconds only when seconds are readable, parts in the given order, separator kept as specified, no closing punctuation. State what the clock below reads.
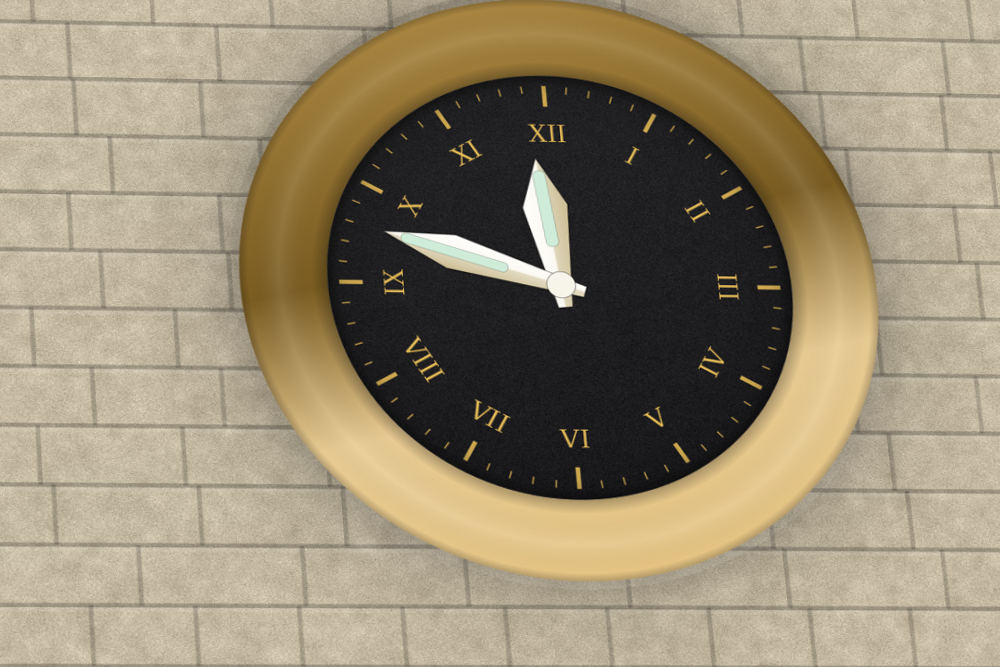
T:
11:48
